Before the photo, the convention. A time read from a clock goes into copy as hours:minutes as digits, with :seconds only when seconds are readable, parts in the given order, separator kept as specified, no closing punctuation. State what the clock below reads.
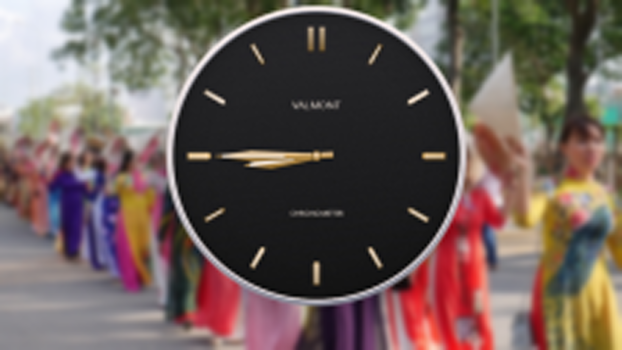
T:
8:45
